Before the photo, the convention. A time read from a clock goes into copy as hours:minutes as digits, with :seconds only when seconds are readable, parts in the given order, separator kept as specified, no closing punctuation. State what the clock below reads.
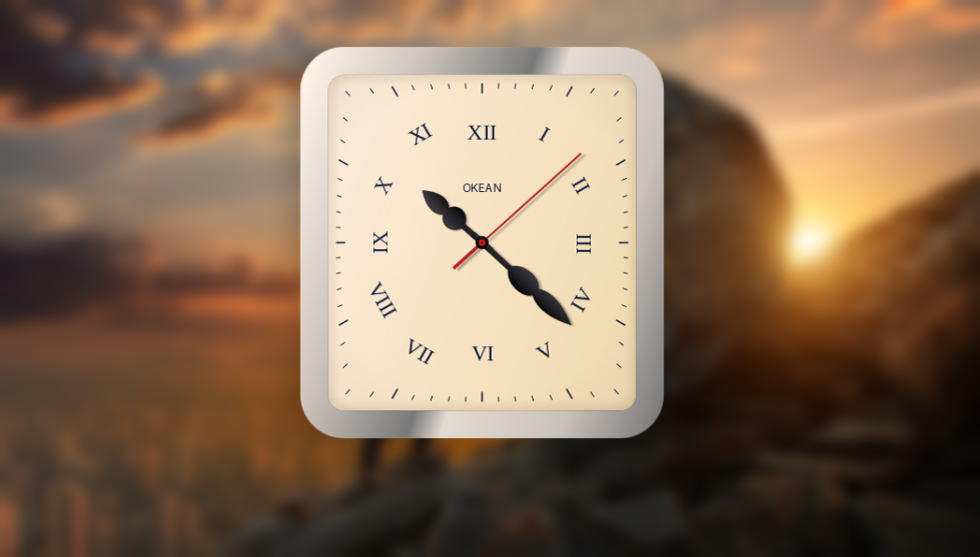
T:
10:22:08
